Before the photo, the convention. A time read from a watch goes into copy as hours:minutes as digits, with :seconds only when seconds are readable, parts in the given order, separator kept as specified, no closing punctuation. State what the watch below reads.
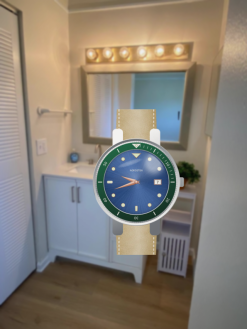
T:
9:42
